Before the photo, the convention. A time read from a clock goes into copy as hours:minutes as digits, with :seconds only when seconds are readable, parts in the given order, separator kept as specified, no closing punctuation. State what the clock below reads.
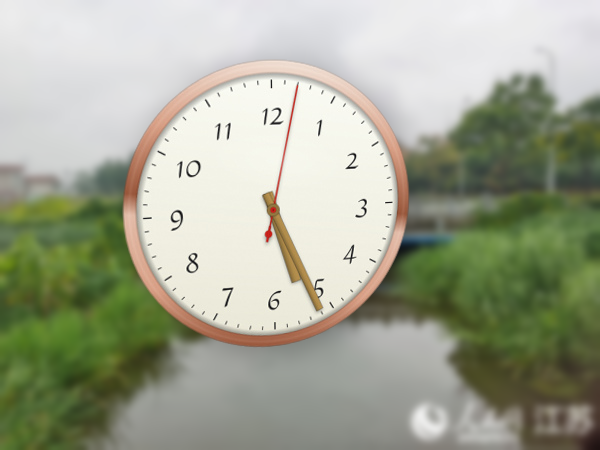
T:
5:26:02
